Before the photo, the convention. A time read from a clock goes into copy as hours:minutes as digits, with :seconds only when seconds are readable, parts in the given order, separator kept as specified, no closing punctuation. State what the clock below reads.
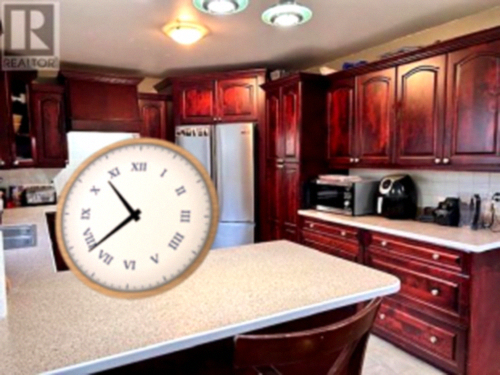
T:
10:38
